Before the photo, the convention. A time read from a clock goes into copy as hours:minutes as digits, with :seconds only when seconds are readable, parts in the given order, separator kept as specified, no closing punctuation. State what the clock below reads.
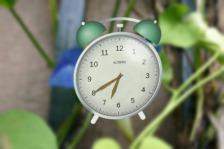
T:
6:40
